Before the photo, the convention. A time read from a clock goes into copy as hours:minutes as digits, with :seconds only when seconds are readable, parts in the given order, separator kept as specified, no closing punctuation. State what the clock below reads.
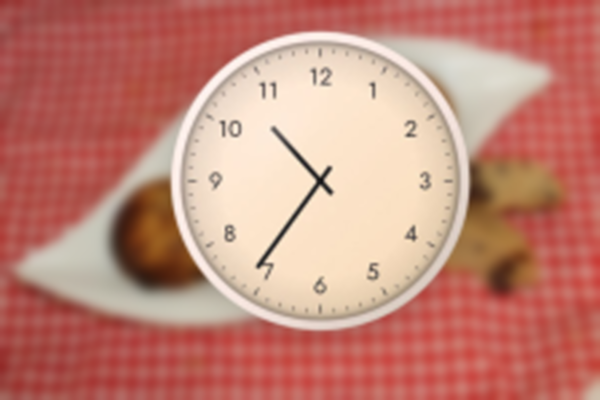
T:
10:36
